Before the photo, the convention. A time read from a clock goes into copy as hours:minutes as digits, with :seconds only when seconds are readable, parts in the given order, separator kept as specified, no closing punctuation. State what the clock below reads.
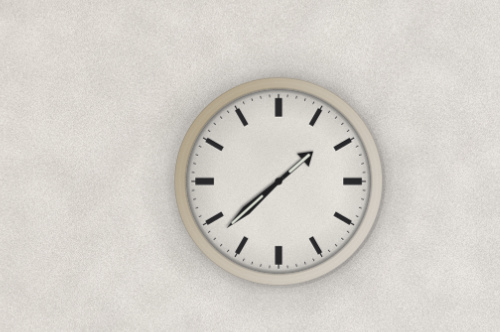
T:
1:38
